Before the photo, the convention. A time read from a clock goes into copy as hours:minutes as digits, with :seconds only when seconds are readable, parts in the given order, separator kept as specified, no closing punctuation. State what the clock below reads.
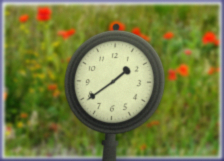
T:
1:39
